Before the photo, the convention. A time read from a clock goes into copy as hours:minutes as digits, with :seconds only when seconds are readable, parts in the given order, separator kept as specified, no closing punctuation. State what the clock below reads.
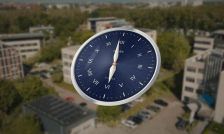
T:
5:59
